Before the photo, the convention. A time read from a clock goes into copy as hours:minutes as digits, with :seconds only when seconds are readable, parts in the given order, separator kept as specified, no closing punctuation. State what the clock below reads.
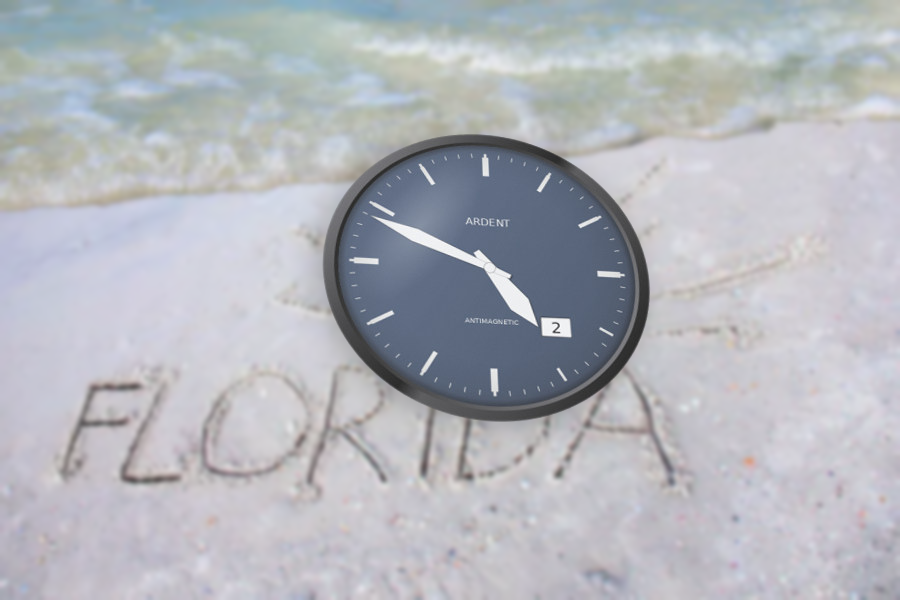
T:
4:49
